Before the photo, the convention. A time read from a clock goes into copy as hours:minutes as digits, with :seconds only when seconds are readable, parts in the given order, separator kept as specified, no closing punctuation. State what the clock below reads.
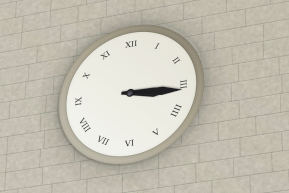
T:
3:16
